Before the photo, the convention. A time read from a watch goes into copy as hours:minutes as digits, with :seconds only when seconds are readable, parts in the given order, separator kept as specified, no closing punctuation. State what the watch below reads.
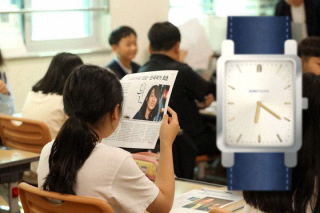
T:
6:21
